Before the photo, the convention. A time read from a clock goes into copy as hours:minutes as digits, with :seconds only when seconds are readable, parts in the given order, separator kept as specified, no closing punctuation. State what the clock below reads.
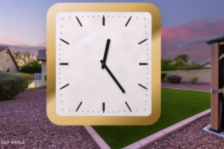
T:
12:24
